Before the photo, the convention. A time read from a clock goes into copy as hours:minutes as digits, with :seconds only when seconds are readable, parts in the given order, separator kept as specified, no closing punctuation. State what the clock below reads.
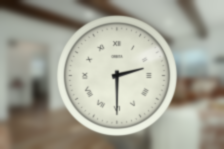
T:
2:30
